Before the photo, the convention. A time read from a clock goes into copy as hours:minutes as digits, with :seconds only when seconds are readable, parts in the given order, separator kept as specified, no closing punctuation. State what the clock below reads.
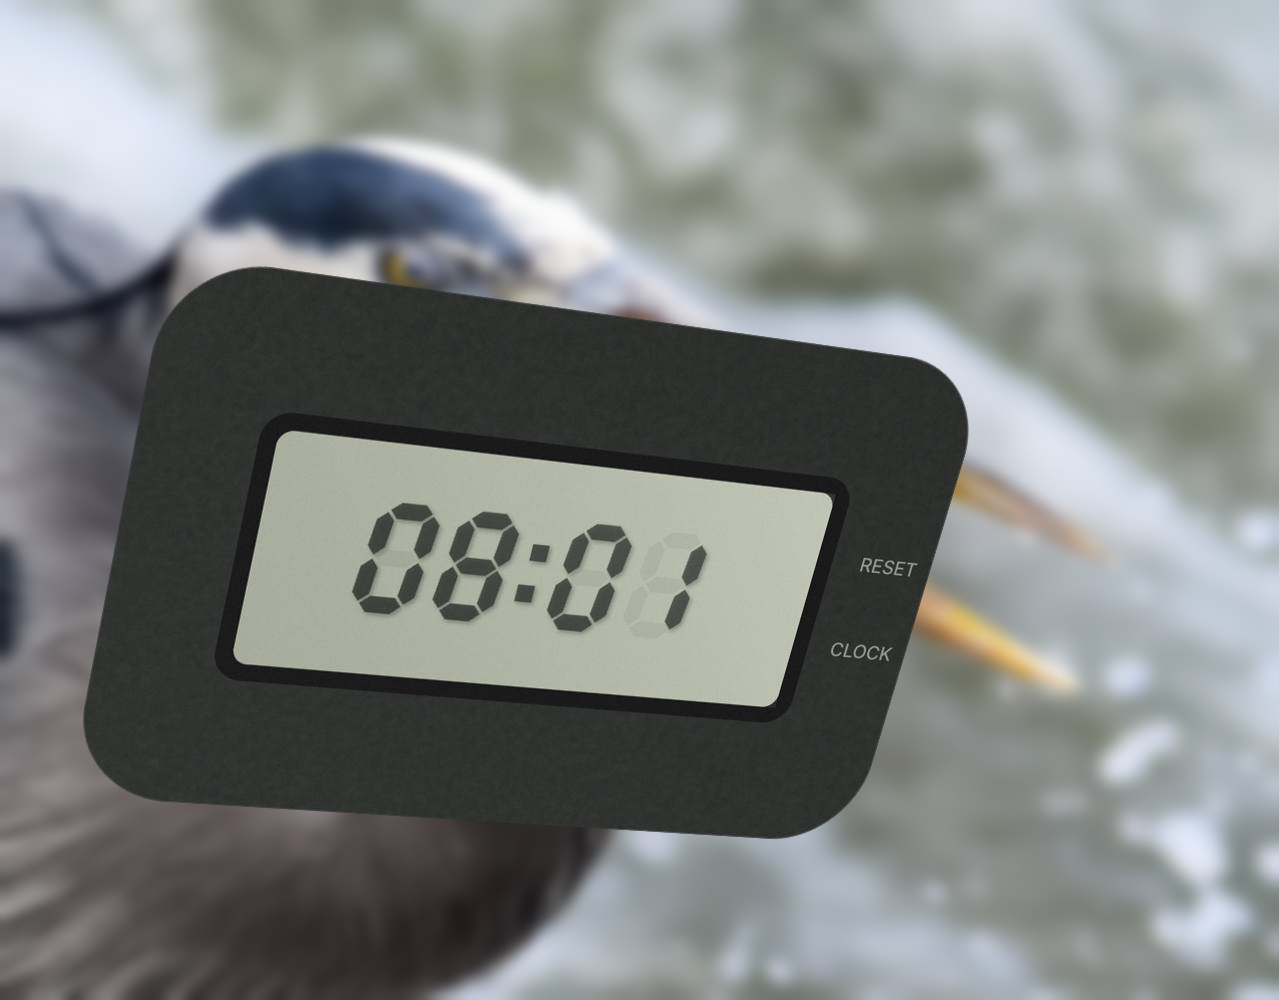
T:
8:01
